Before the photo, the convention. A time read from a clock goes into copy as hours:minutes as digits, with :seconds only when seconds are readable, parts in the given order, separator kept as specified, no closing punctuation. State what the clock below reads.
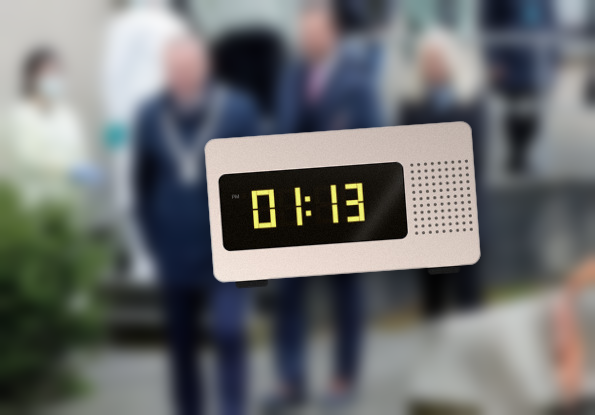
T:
1:13
